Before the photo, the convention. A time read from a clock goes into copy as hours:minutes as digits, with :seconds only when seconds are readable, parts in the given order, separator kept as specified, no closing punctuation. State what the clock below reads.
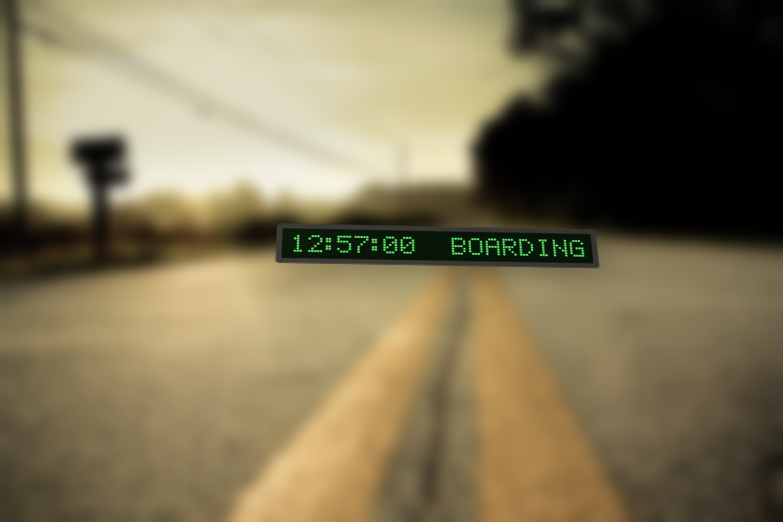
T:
12:57:00
